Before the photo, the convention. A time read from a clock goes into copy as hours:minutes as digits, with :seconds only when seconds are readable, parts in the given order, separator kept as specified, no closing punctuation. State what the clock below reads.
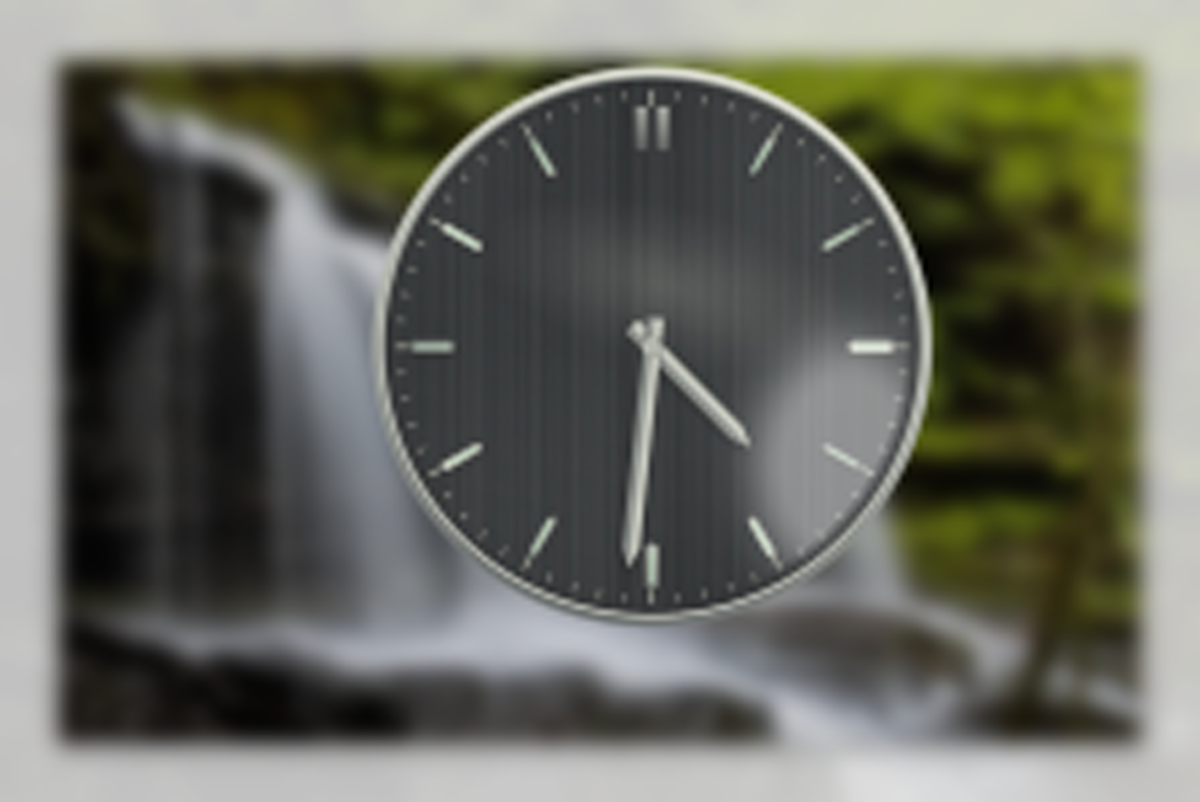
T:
4:31
